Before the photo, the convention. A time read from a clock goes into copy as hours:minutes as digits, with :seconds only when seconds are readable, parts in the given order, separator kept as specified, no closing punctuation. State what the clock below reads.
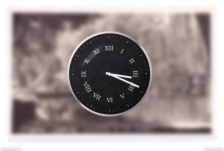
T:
3:19
